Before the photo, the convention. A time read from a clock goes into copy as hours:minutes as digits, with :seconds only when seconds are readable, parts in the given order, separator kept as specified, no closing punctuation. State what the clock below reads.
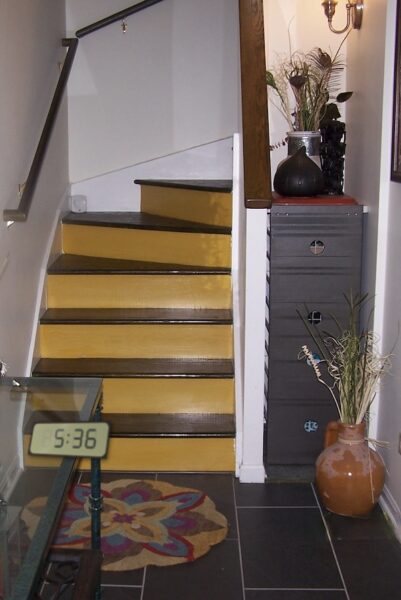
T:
5:36
